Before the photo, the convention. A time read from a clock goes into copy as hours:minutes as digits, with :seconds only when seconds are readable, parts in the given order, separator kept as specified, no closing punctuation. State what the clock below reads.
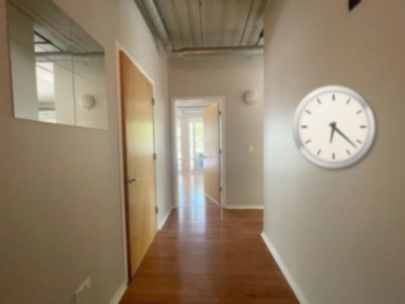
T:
6:22
